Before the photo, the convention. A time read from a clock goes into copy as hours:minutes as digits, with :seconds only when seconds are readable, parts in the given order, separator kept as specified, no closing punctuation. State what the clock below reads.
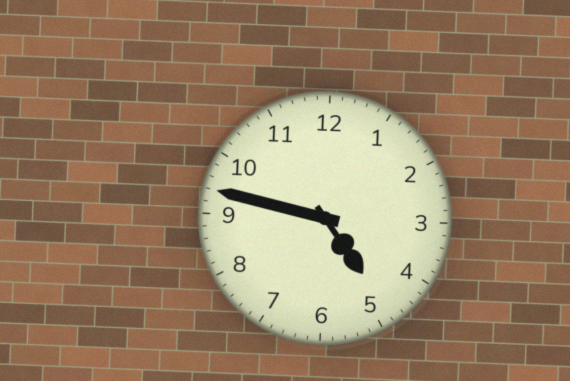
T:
4:47
